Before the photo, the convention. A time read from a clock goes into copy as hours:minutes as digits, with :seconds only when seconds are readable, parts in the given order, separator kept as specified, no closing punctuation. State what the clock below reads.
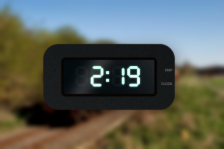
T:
2:19
